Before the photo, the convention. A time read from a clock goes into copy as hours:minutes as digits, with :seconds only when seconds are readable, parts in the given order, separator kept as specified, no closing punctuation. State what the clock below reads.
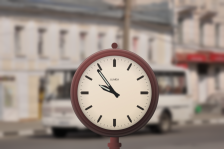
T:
9:54
